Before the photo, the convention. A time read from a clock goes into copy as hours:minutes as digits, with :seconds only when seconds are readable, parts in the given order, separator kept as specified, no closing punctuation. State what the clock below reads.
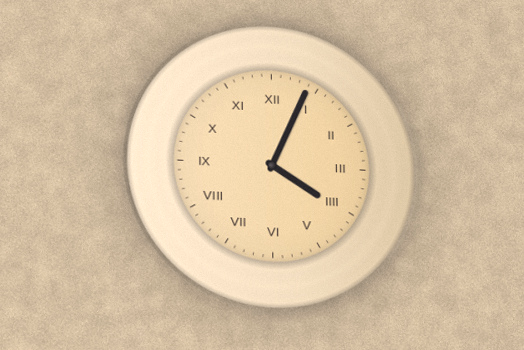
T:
4:04
